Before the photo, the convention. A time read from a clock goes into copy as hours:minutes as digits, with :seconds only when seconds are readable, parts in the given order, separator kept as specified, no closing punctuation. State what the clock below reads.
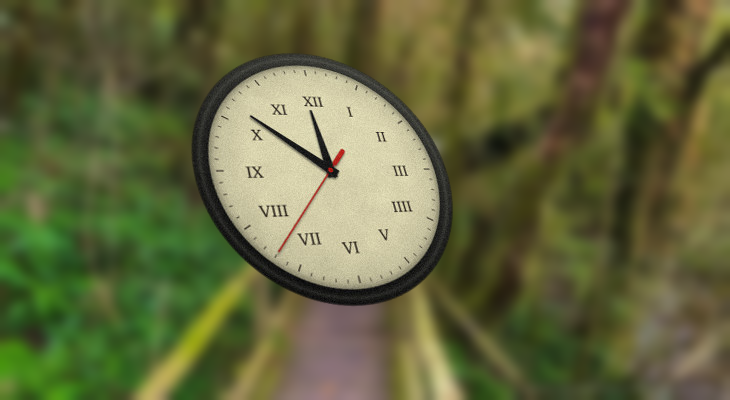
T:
11:51:37
